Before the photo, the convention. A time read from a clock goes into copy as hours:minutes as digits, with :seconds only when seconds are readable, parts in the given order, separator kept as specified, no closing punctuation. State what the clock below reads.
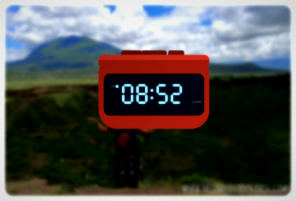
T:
8:52
